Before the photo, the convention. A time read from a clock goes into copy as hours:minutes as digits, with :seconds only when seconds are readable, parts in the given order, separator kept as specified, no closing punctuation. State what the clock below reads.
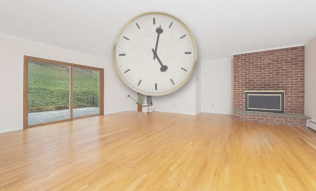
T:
5:02
